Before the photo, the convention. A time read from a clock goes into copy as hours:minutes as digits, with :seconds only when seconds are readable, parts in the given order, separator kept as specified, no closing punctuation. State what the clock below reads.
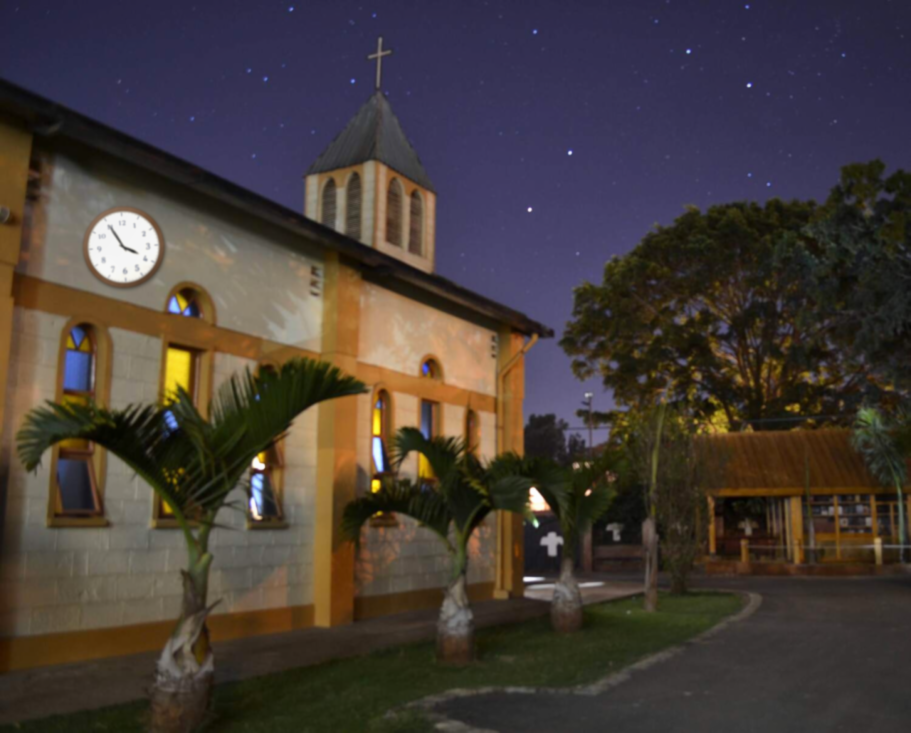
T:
3:55
